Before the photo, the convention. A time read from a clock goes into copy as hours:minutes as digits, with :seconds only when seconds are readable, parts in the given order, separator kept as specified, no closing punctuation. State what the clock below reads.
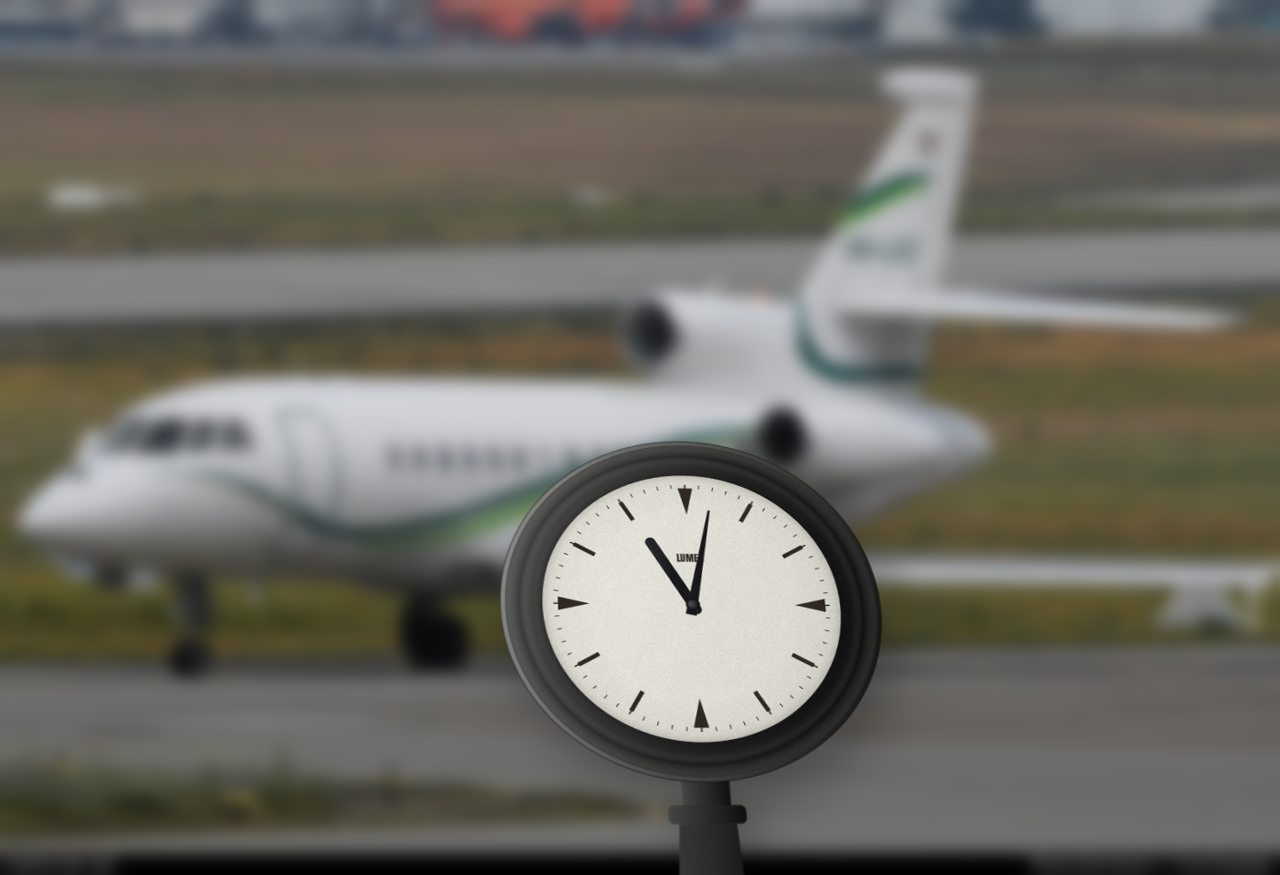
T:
11:02
